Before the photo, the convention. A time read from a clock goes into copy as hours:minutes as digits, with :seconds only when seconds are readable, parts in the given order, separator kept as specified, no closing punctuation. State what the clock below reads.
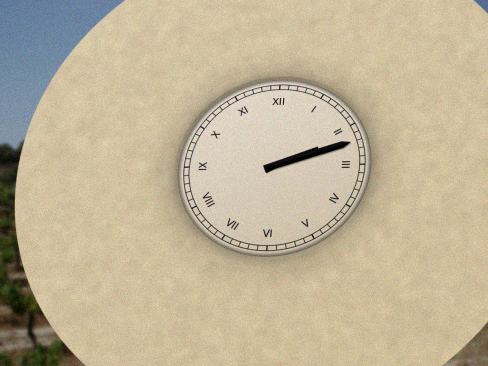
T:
2:12
